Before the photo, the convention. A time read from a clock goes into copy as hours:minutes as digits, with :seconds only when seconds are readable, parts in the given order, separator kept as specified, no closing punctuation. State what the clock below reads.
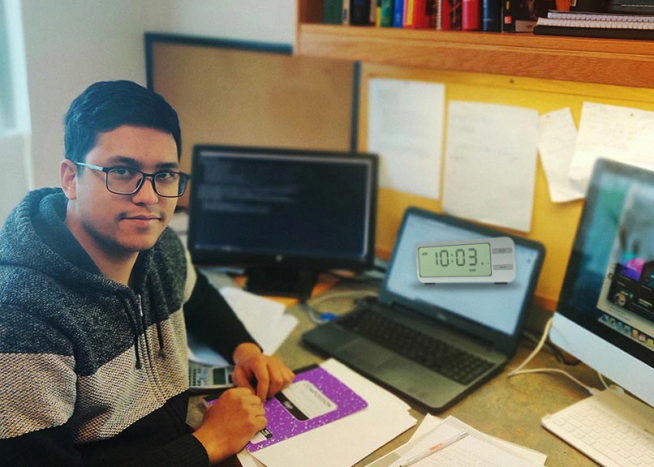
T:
10:03
